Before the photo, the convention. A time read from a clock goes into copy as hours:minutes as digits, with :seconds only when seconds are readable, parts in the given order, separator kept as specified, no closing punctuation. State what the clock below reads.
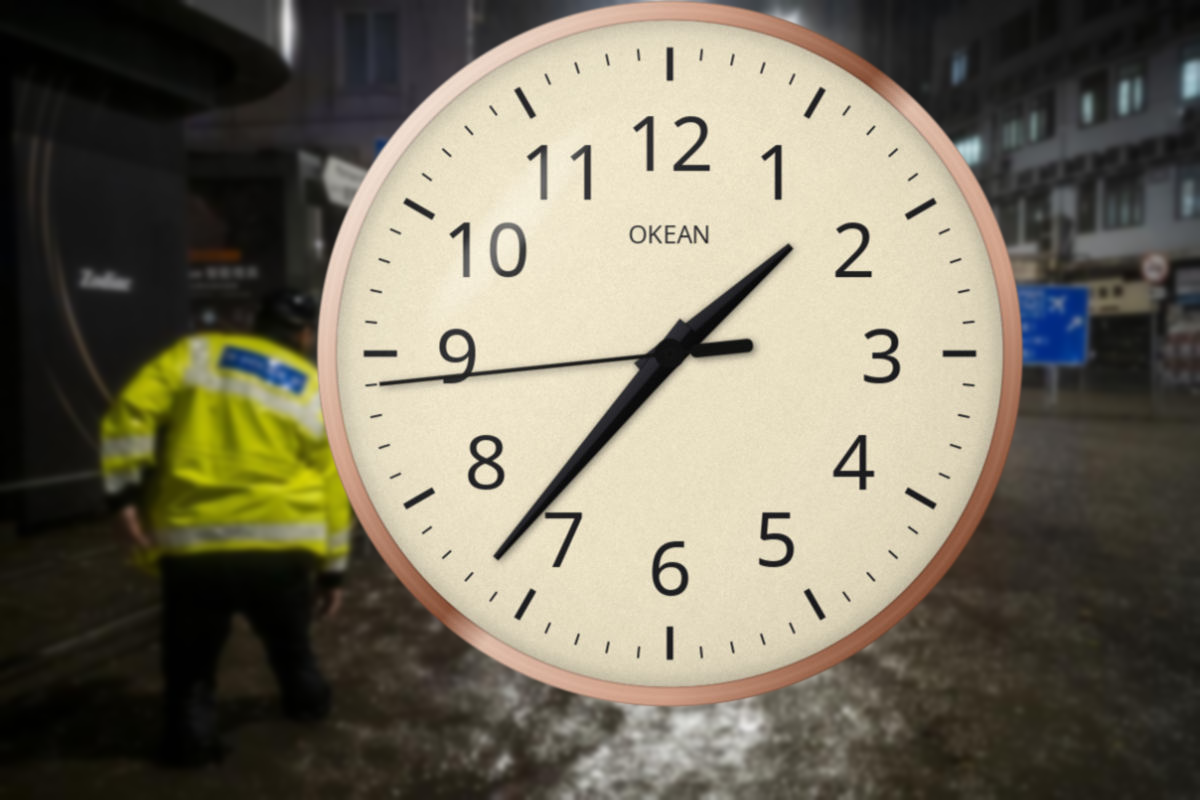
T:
1:36:44
